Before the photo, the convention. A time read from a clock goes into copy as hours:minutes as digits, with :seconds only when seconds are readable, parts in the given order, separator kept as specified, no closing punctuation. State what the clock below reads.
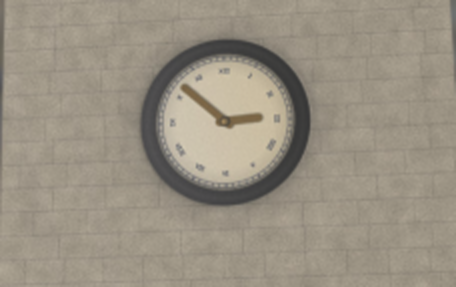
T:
2:52
